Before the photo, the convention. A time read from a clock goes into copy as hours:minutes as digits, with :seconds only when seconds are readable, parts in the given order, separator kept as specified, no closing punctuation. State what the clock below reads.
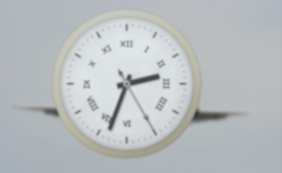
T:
2:33:25
